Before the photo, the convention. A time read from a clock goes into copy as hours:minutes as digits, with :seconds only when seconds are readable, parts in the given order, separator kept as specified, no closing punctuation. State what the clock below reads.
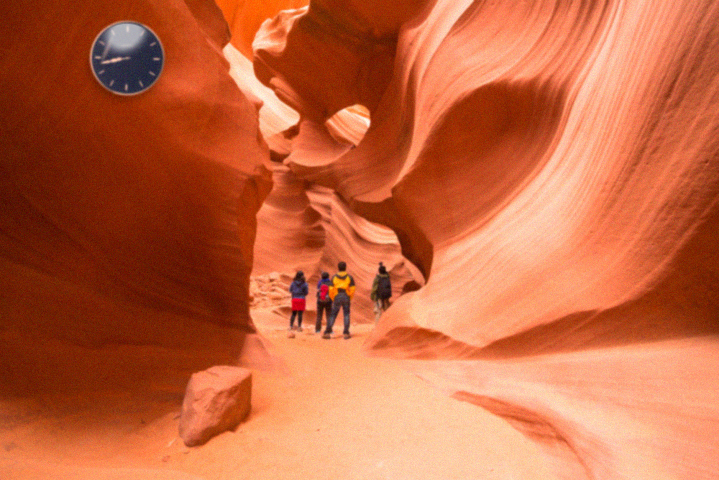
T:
8:43
